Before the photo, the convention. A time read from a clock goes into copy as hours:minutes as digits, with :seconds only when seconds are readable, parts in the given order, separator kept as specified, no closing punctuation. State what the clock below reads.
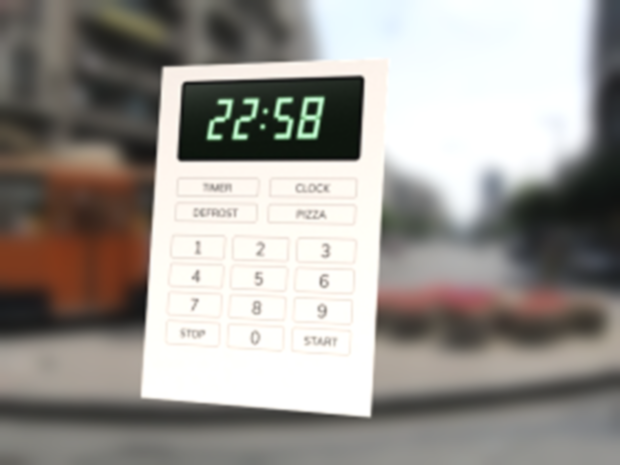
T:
22:58
